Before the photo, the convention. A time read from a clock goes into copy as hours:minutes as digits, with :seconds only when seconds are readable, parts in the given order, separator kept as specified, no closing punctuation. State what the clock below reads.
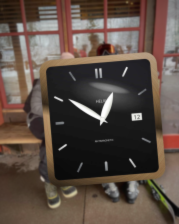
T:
12:51
